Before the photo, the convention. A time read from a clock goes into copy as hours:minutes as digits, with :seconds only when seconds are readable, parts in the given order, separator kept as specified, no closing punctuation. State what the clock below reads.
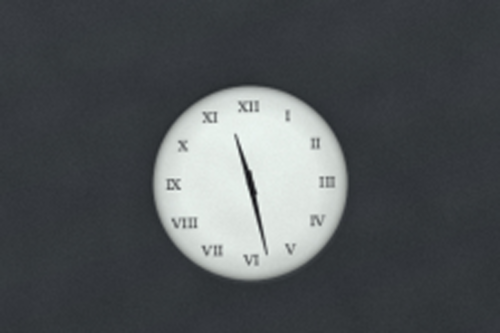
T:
11:28
